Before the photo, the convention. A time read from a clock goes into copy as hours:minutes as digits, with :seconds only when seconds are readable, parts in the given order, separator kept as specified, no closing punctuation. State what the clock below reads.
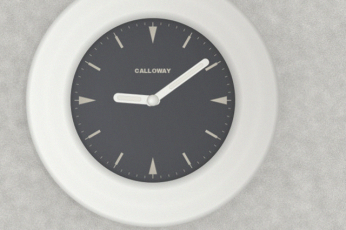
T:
9:09
